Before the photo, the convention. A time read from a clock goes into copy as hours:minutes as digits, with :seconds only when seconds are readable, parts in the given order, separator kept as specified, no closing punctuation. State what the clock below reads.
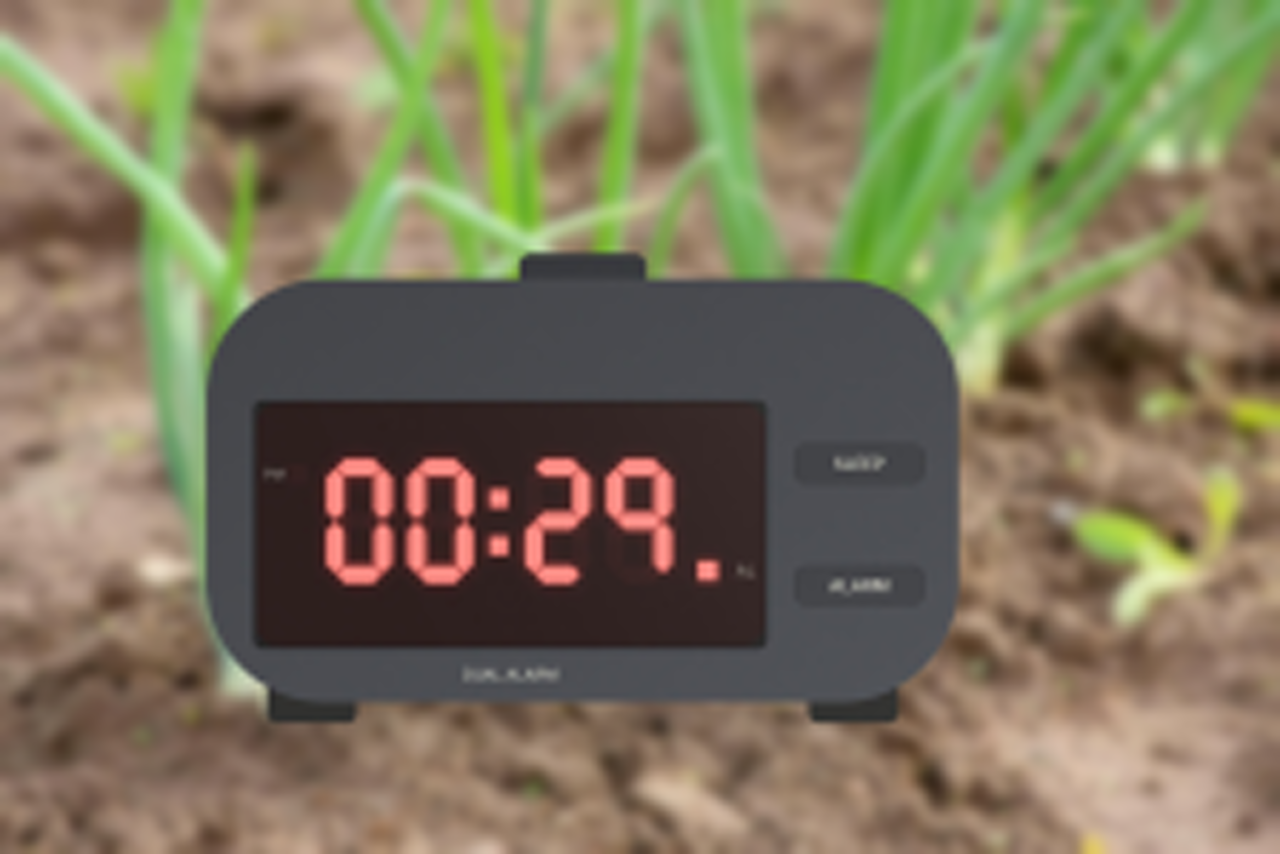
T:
0:29
